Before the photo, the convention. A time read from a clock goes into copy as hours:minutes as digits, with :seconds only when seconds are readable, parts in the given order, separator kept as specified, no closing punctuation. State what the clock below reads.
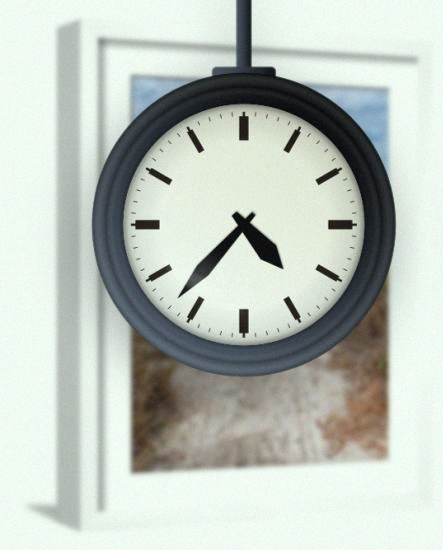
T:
4:37
